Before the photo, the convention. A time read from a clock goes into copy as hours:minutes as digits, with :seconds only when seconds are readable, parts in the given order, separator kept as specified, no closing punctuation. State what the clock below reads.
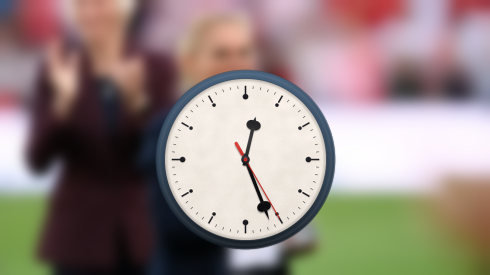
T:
12:26:25
